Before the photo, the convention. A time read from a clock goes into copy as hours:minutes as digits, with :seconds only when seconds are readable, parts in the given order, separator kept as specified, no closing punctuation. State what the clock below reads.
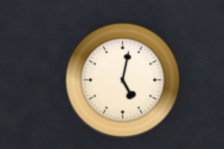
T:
5:02
